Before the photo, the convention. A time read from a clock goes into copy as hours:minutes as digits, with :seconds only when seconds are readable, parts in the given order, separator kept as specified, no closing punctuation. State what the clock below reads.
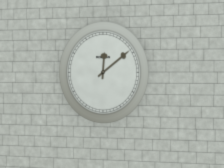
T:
12:09
